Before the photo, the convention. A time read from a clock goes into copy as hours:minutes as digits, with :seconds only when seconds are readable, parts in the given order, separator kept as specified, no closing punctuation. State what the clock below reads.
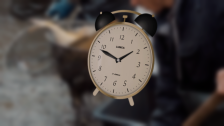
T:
1:48
